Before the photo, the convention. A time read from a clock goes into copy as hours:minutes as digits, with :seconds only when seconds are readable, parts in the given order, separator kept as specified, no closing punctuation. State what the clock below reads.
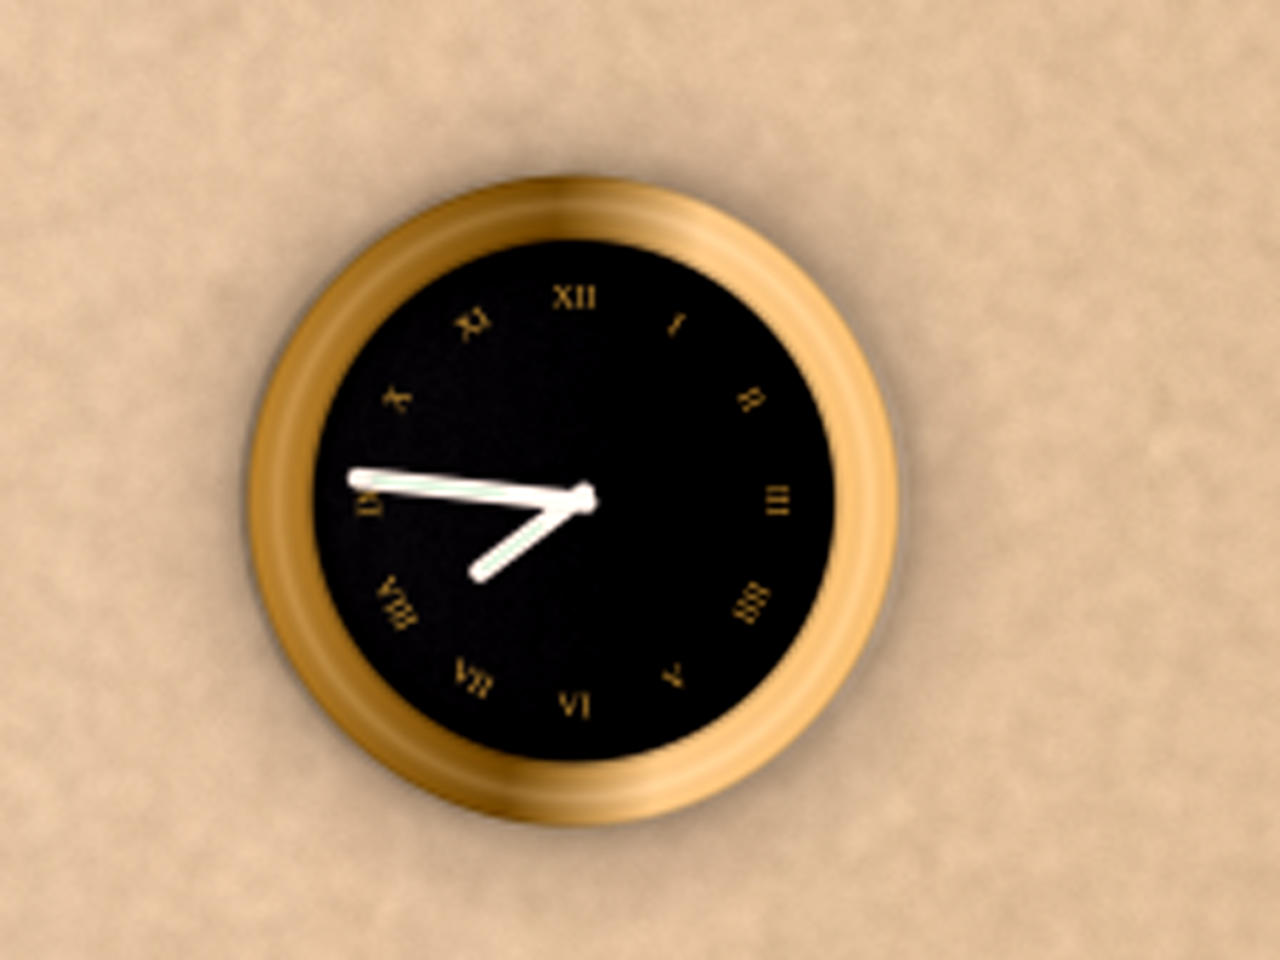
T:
7:46
